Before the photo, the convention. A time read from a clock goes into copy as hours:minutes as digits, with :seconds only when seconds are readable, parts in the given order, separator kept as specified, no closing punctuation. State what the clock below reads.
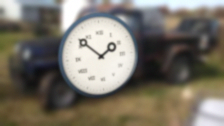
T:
1:52
